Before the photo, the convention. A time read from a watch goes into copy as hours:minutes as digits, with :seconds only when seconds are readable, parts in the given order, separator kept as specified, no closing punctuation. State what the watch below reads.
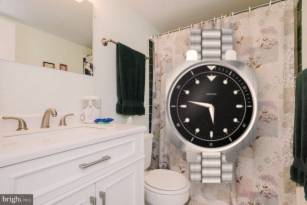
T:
5:47
